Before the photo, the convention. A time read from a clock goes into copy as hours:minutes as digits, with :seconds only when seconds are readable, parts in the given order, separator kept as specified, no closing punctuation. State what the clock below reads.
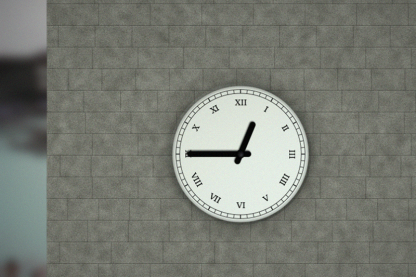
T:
12:45
